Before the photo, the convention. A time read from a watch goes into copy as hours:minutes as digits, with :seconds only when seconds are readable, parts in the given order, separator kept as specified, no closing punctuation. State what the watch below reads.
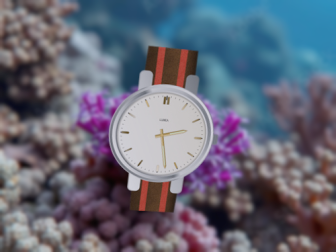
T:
2:28
